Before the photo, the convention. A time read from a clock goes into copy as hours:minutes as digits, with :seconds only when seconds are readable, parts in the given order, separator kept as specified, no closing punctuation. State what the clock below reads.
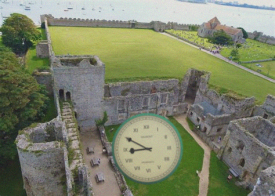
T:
8:50
